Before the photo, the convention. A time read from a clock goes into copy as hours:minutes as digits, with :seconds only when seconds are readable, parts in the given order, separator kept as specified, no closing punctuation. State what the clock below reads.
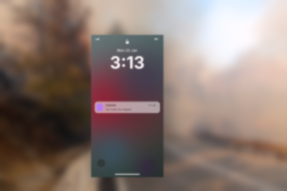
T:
3:13
